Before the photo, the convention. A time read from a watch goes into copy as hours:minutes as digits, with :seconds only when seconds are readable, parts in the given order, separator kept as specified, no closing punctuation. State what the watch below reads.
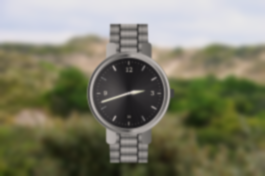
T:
2:42
